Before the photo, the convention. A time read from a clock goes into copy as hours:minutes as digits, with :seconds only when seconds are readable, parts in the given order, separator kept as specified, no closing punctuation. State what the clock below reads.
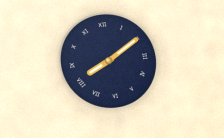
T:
8:10
